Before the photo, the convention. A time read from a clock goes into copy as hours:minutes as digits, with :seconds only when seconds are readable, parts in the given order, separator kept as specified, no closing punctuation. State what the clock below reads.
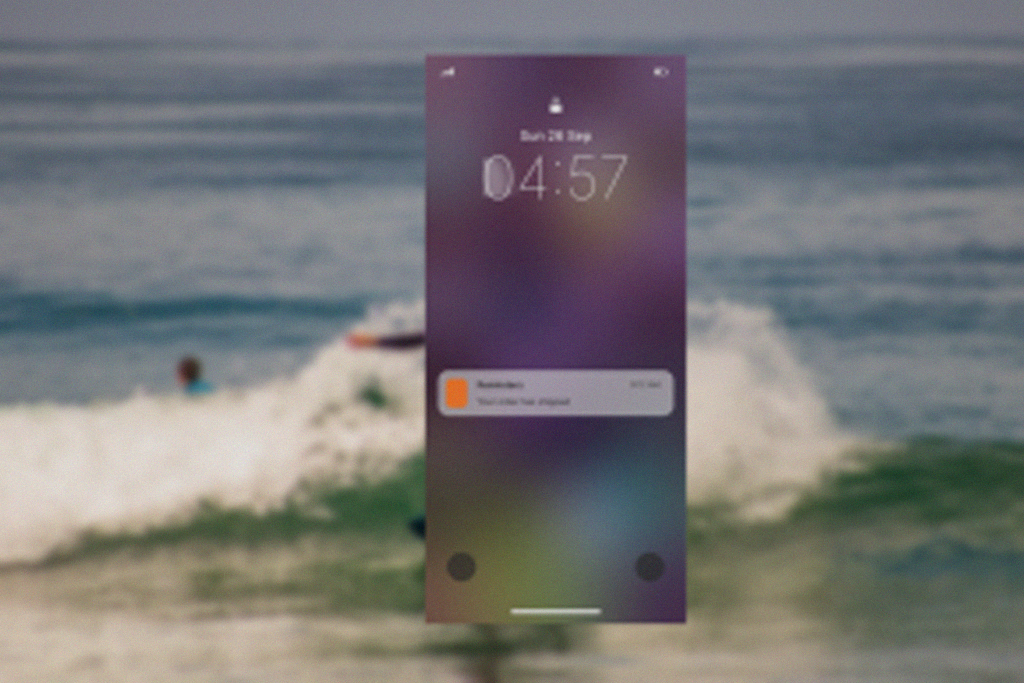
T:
4:57
